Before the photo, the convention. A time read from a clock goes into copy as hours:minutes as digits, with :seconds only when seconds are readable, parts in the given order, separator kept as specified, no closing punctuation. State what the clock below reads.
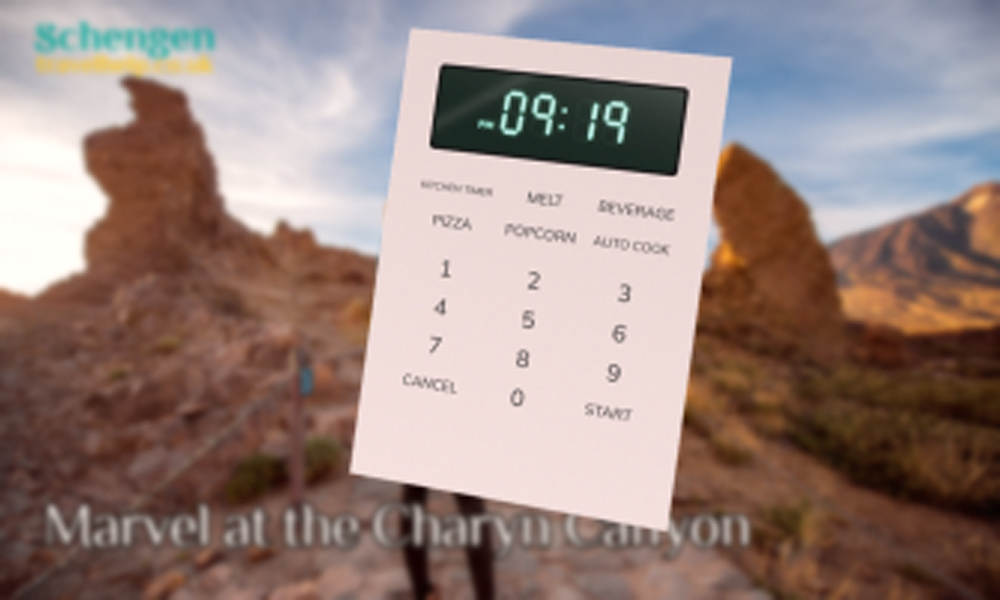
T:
9:19
